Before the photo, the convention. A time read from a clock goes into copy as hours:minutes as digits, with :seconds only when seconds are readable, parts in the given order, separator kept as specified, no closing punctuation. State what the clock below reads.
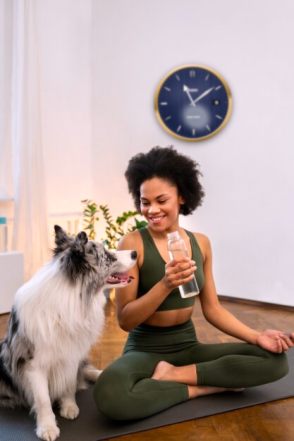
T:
11:09
